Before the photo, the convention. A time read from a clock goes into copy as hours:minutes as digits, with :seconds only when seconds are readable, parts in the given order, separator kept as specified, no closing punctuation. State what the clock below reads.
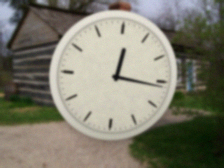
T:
12:16
